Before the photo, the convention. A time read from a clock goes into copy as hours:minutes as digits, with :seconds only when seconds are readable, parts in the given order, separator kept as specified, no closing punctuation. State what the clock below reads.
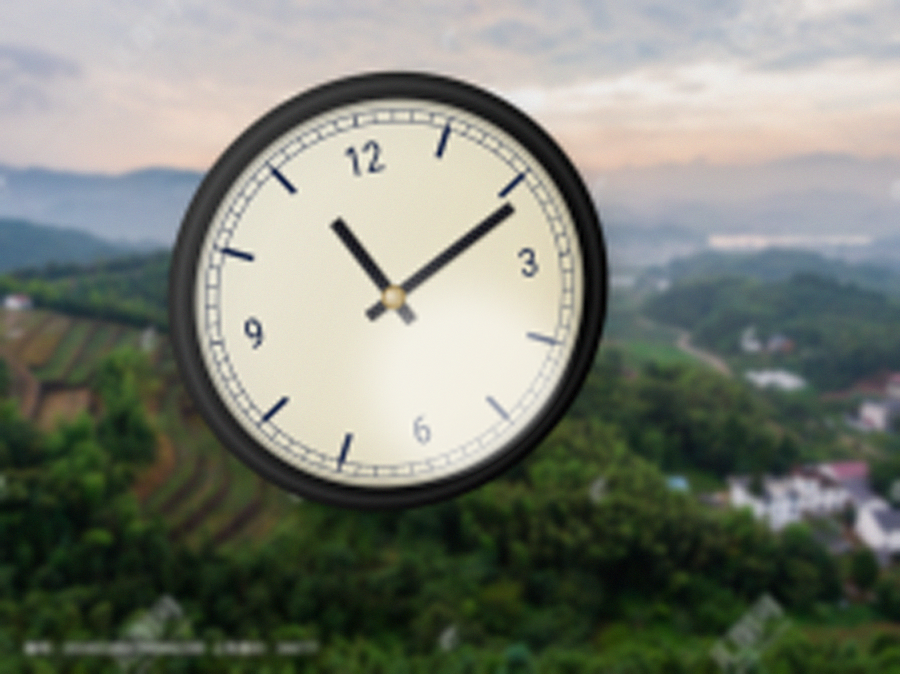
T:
11:11
